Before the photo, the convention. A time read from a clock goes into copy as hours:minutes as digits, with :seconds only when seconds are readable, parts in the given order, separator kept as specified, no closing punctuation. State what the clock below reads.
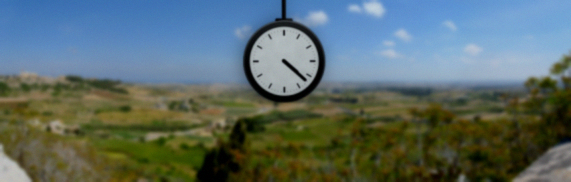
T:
4:22
